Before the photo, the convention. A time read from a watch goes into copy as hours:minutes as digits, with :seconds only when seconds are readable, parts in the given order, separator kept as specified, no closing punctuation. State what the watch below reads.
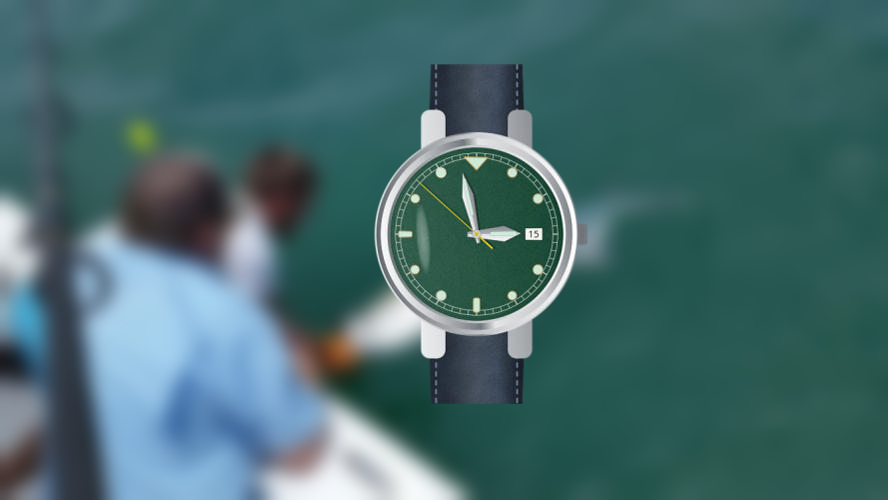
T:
2:57:52
